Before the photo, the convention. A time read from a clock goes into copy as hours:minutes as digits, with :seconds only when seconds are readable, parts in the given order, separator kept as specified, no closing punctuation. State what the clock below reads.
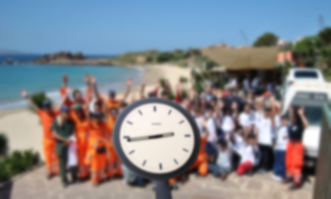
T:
2:44
